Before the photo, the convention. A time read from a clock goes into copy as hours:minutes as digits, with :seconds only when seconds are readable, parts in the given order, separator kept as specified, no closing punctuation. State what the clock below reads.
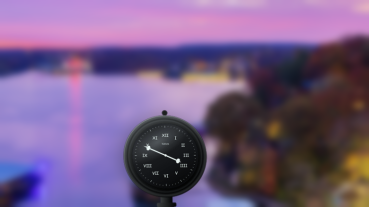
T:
3:49
